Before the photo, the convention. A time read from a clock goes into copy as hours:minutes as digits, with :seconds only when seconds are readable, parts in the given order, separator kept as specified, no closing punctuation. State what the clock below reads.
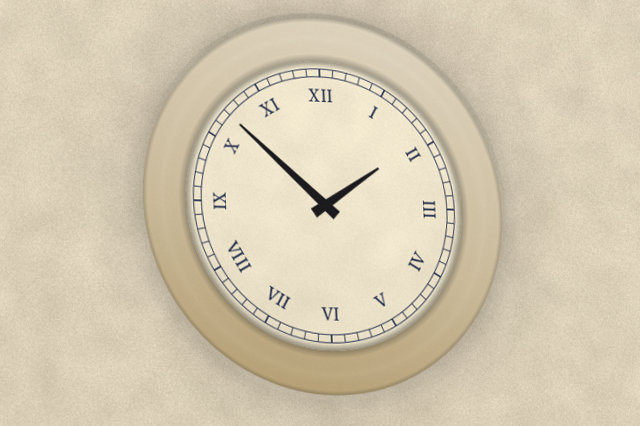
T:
1:52
